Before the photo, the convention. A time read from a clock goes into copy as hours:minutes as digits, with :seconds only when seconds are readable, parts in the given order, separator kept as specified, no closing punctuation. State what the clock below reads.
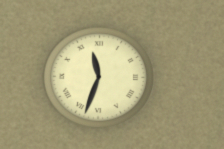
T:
11:33
